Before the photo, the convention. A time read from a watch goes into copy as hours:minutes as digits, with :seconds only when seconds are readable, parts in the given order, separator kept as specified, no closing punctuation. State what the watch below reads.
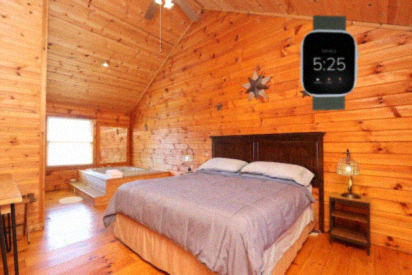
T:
5:25
